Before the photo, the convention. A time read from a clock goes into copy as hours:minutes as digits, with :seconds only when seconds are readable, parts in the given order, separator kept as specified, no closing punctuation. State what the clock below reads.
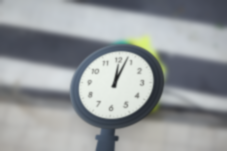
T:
12:03
